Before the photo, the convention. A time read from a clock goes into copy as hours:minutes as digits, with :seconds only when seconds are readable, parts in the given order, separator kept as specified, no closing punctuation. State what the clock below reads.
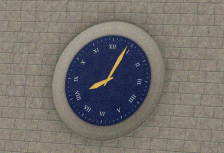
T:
8:04
